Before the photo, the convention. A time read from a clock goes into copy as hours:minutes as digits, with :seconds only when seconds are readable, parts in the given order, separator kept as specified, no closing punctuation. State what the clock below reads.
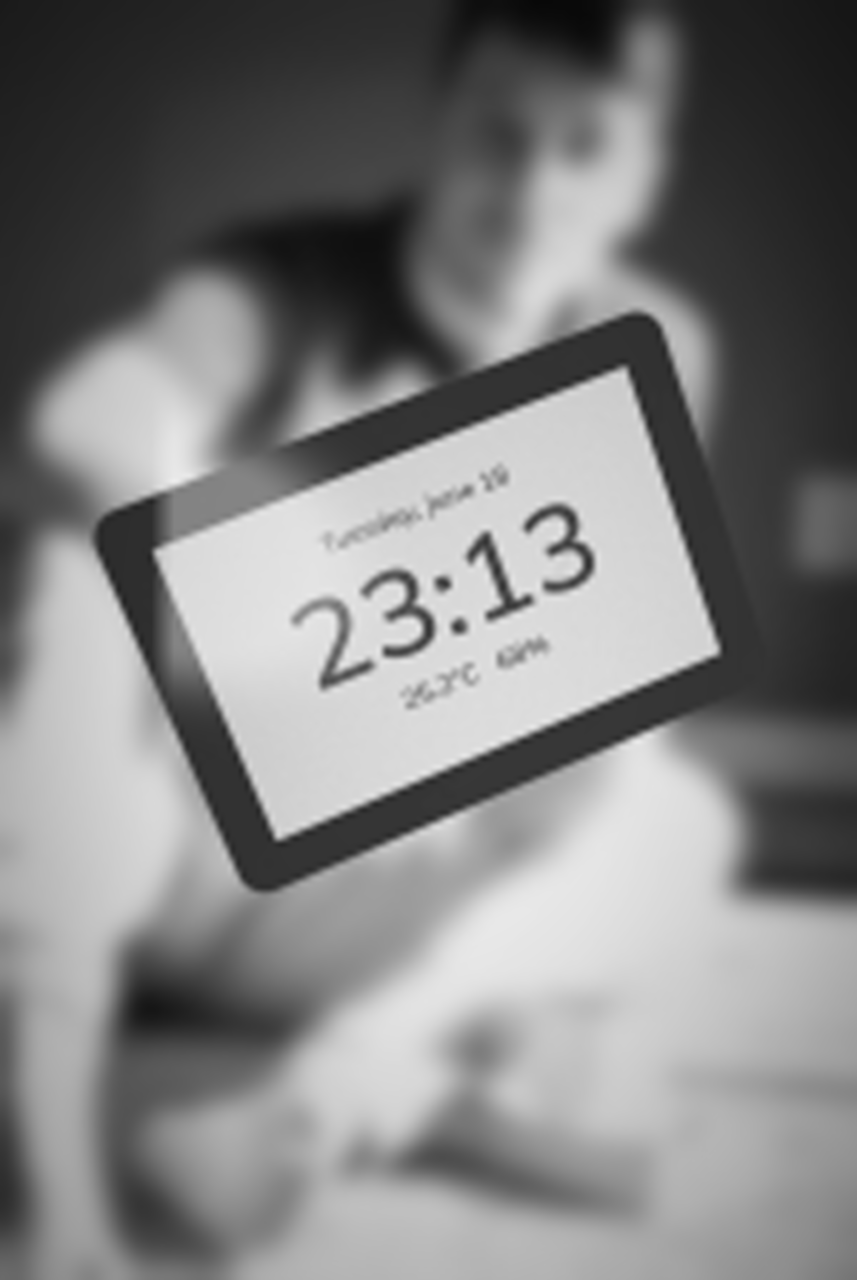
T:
23:13
